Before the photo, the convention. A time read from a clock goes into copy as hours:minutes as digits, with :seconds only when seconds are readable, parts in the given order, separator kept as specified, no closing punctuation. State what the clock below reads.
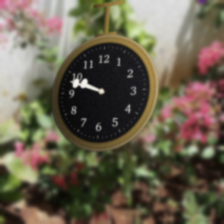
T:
9:48
